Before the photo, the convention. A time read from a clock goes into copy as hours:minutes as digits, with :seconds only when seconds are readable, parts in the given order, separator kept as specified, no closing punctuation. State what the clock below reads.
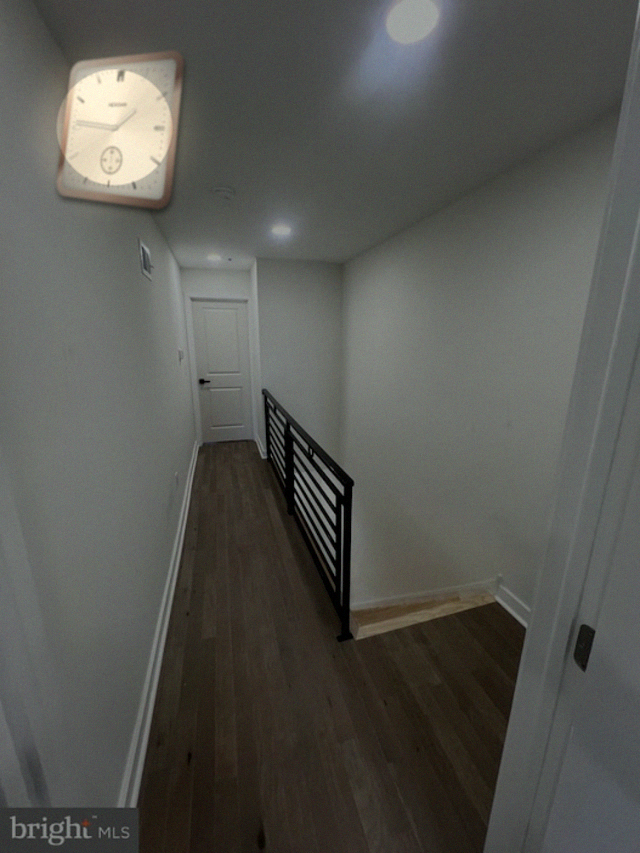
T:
1:46
